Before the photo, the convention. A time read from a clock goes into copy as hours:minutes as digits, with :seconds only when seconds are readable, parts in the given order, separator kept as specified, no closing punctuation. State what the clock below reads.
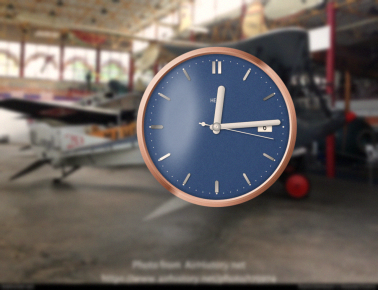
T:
12:14:17
